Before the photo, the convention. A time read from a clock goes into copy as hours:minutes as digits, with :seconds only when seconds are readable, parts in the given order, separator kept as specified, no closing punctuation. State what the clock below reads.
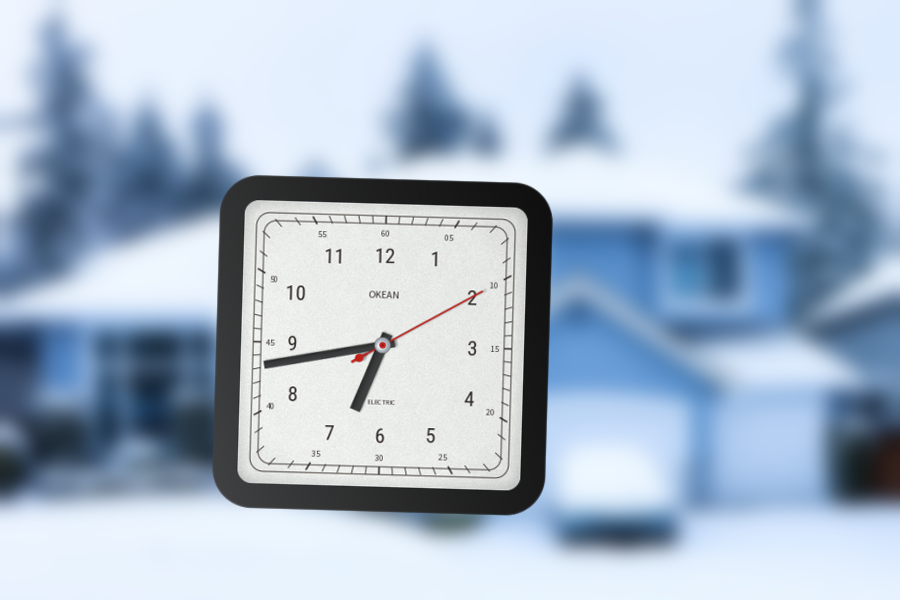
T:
6:43:10
